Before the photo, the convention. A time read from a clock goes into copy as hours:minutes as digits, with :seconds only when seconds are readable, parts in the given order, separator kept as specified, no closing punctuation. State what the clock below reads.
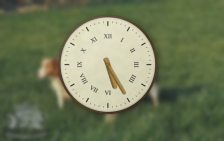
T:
5:25
